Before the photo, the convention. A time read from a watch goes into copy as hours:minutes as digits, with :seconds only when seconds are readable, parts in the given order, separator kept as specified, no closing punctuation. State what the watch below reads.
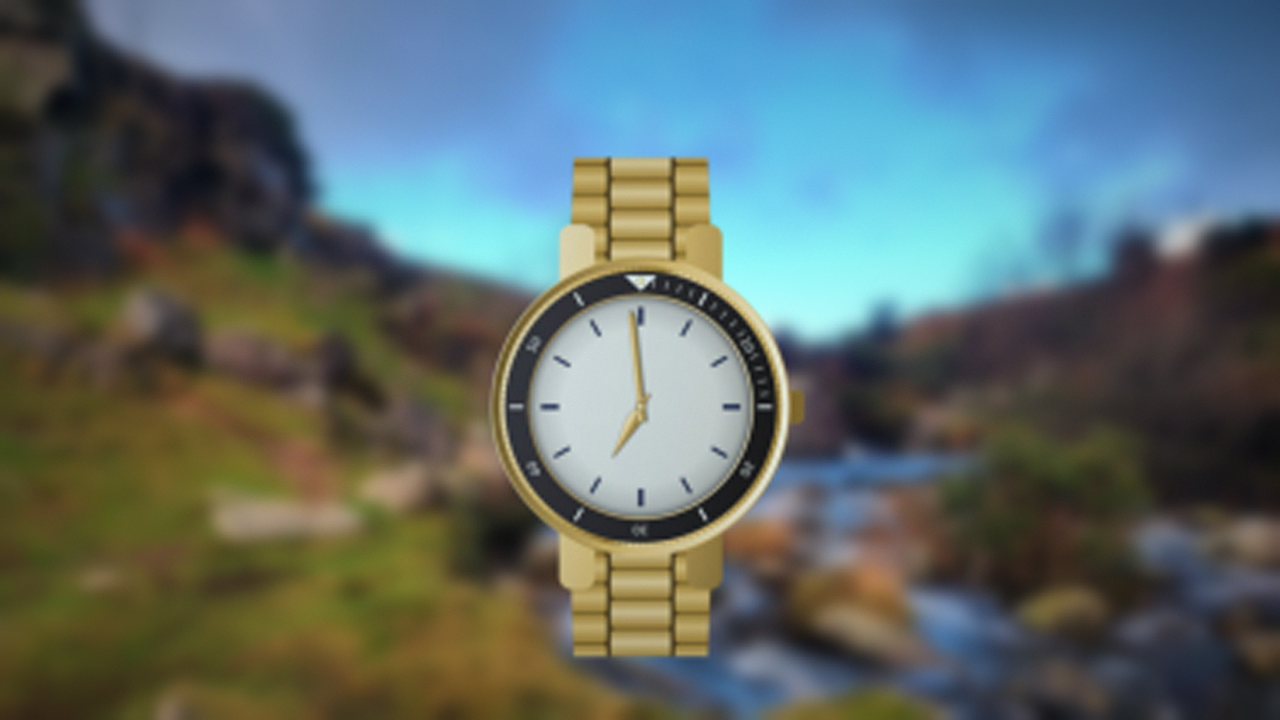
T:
6:59
